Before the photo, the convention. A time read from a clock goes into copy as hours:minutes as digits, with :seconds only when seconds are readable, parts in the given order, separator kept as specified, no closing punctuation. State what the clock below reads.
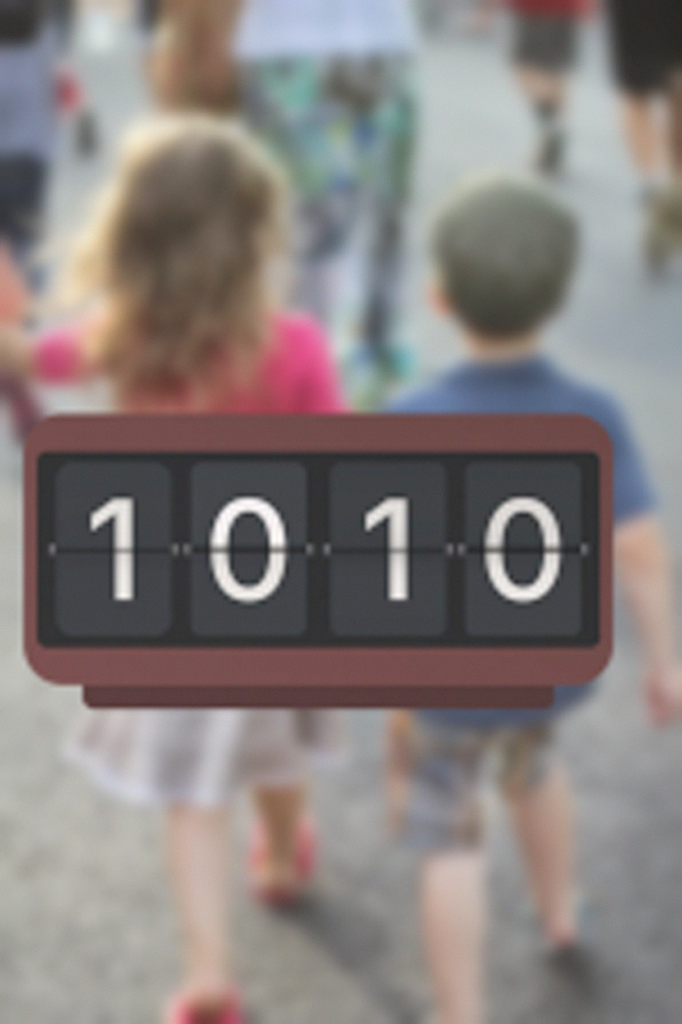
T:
10:10
